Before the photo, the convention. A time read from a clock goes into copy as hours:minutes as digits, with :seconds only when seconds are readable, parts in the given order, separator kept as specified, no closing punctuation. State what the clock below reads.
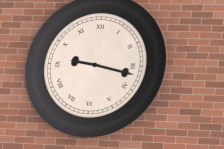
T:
9:17
